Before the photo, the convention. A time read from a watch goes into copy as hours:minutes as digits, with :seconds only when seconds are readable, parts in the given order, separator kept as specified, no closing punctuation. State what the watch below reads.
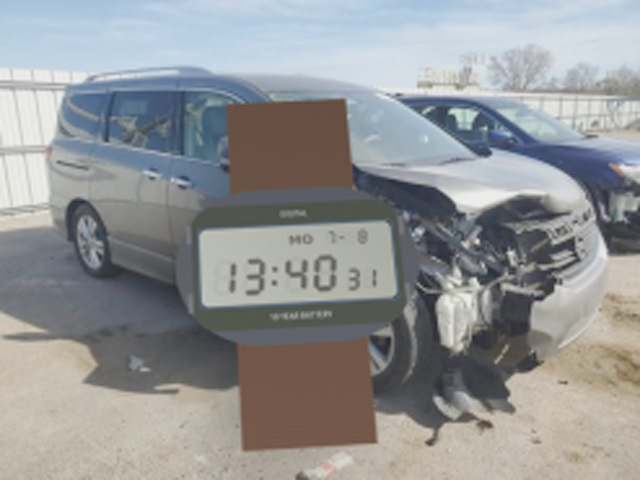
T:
13:40:31
